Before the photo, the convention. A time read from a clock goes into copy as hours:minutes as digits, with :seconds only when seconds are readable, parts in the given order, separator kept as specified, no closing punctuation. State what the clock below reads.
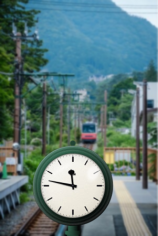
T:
11:47
